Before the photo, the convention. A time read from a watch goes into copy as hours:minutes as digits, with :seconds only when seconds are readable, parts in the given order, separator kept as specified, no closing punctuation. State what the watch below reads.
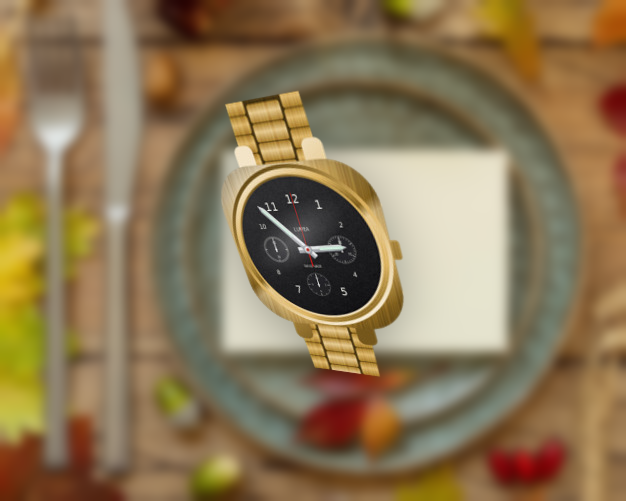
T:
2:53
